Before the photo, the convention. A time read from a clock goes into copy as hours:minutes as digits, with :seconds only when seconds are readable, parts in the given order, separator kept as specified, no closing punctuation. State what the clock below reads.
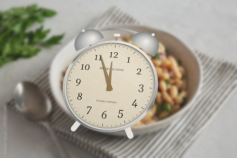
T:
11:56
